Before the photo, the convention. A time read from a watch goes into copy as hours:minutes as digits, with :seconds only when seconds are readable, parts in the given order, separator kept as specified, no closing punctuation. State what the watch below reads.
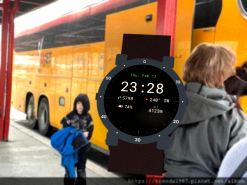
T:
23:28
